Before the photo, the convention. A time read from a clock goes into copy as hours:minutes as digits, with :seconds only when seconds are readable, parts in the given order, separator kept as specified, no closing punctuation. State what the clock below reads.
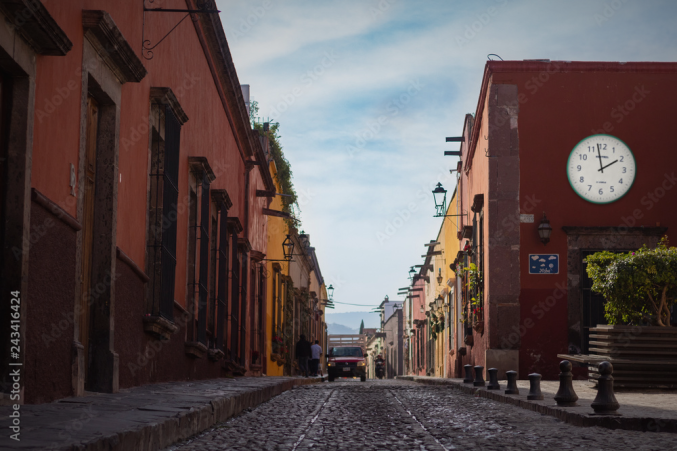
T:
1:58
